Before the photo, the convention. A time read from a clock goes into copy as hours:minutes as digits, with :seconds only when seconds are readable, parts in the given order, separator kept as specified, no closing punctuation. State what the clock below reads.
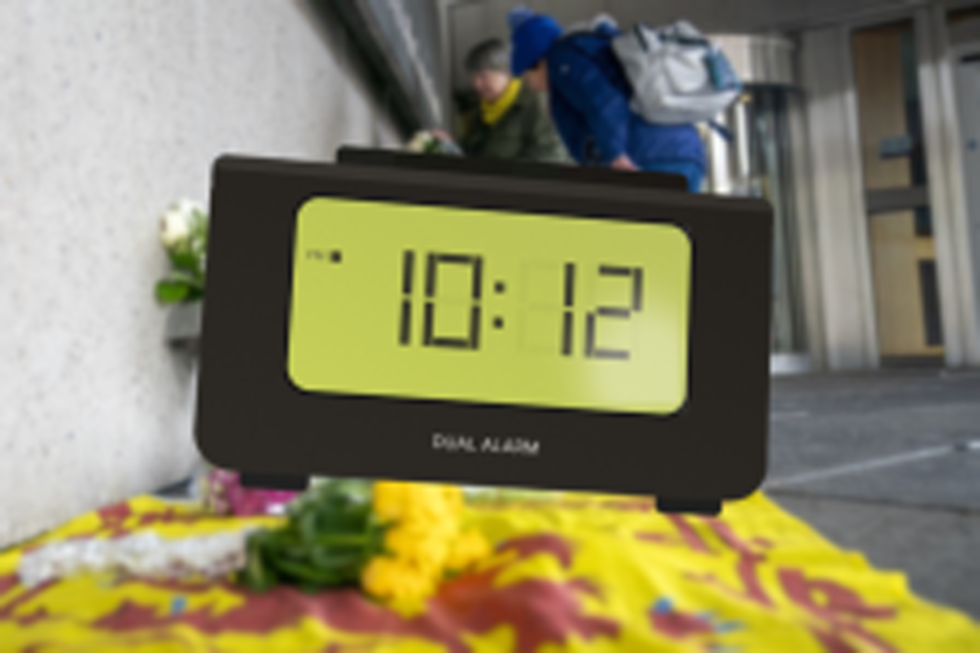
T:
10:12
